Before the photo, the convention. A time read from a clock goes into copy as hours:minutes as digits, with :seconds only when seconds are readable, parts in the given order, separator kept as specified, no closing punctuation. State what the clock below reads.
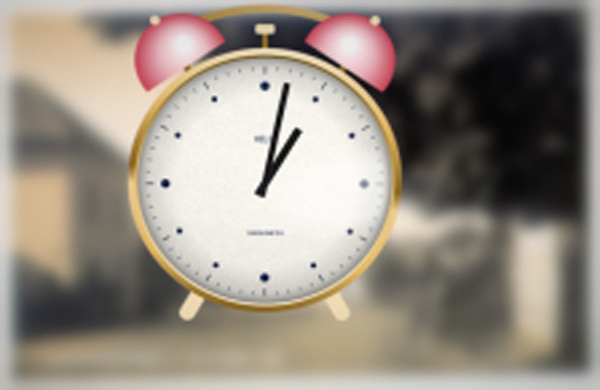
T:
1:02
